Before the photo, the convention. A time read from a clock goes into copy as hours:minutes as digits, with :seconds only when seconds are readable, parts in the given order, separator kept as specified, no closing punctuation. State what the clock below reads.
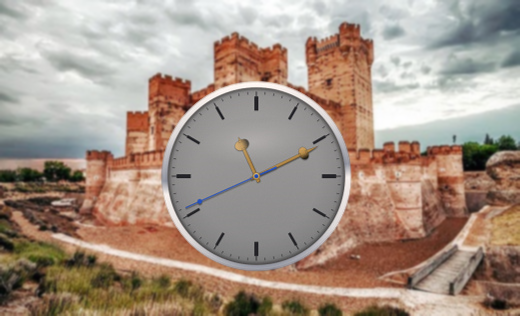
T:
11:10:41
